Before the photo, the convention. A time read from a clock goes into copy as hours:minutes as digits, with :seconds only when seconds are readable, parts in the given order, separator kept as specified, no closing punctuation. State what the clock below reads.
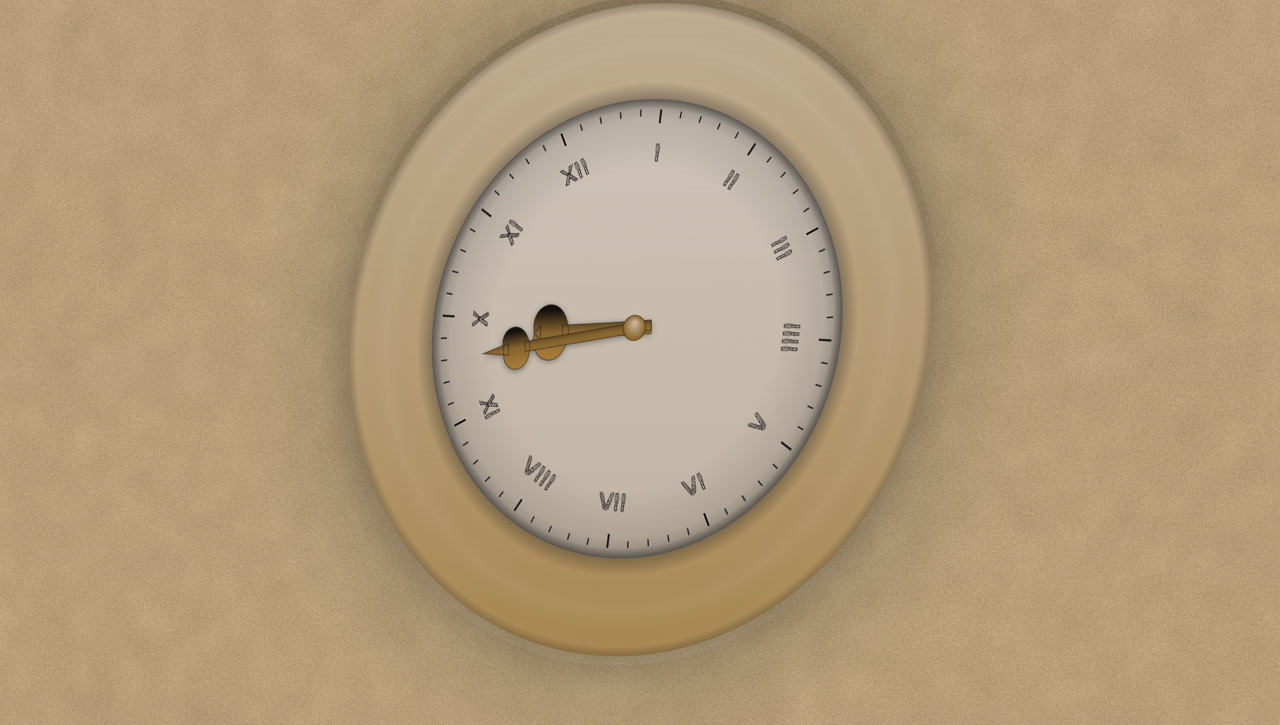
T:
9:48
